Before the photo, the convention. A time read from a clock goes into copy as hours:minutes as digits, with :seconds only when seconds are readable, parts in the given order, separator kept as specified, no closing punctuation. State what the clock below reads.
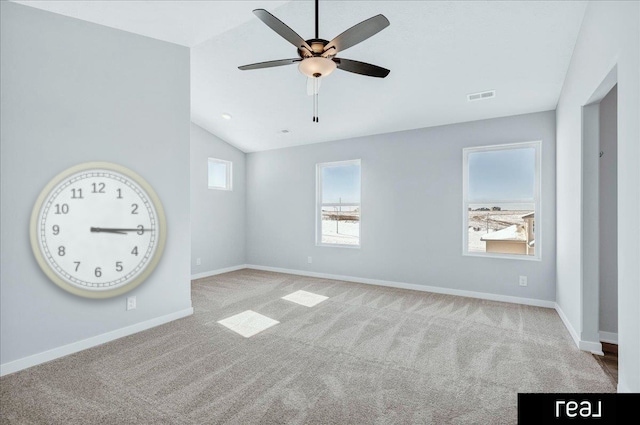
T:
3:15
